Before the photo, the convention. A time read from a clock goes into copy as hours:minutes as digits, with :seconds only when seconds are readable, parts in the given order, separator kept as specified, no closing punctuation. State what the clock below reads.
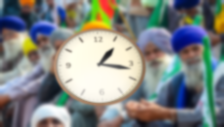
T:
1:17
